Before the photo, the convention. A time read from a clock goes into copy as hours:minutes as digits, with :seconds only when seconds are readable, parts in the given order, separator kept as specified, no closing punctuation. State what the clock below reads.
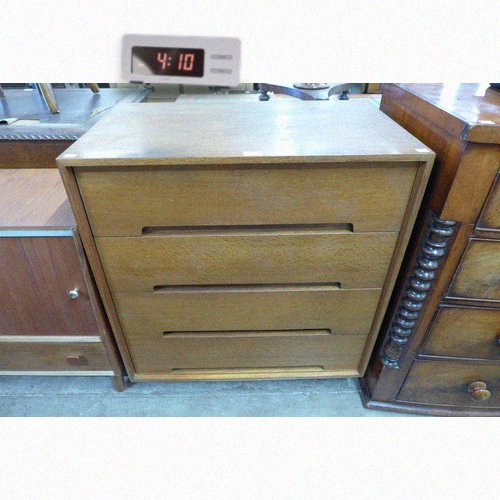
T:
4:10
